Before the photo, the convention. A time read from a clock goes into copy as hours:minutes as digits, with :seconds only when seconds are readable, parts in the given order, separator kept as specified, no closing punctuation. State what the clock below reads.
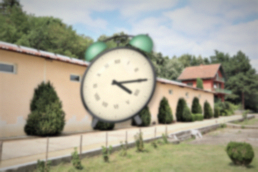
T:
4:15
